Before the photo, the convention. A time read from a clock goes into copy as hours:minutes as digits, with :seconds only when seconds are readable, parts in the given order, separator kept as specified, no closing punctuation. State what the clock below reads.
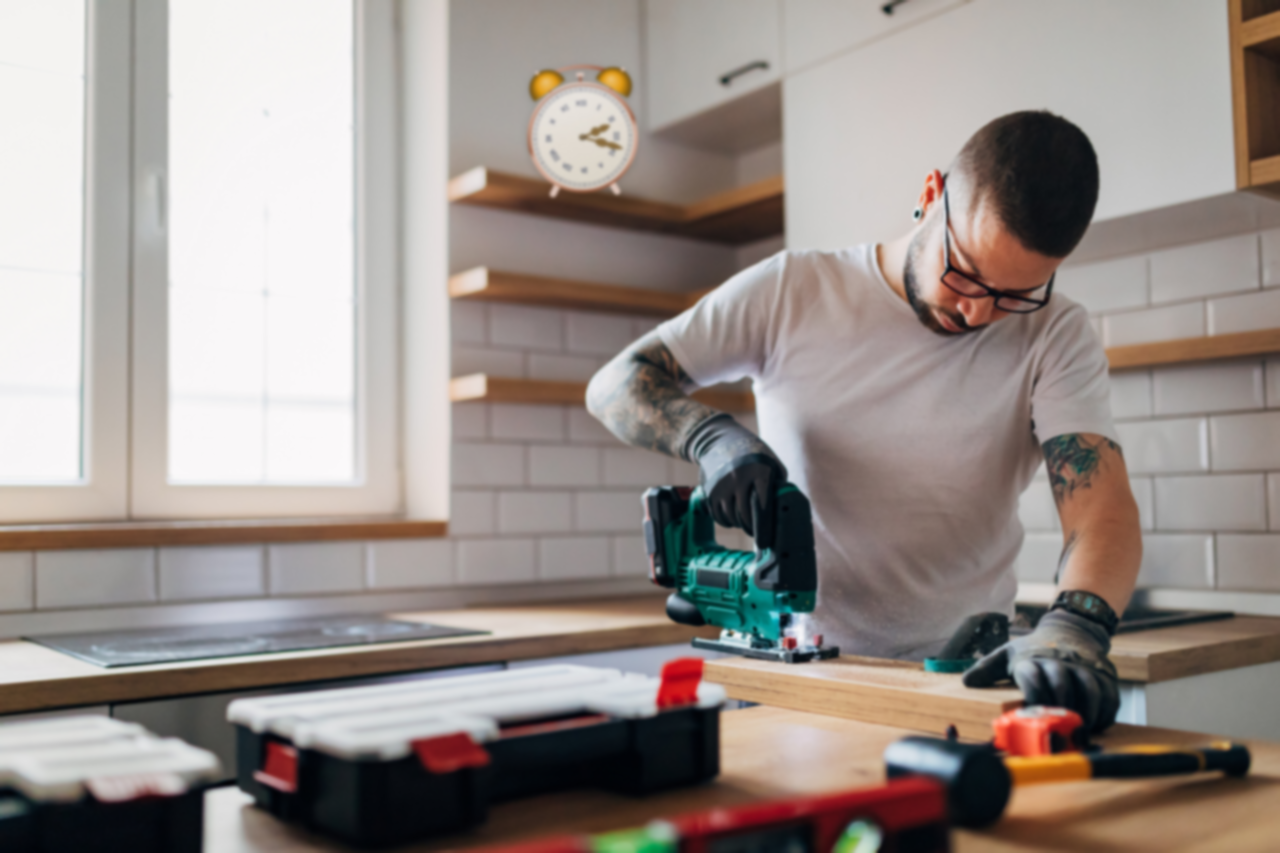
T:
2:18
